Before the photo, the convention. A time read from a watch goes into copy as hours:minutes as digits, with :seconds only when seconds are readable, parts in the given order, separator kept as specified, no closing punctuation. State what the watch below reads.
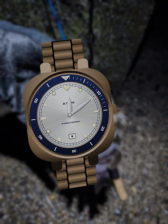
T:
12:10
